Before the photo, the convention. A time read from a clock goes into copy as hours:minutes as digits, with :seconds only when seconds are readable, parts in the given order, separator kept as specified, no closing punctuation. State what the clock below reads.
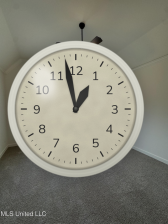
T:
12:58
